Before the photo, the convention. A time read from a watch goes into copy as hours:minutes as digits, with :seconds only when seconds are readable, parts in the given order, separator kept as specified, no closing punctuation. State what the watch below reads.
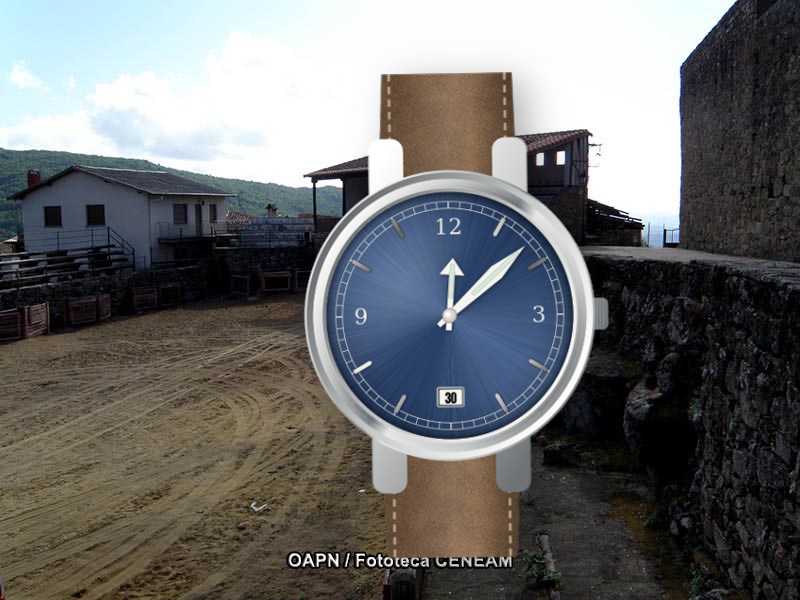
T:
12:08
